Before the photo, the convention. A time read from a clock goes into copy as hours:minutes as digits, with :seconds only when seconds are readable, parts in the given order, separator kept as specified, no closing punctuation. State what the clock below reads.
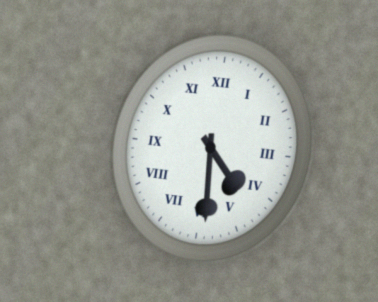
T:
4:29
